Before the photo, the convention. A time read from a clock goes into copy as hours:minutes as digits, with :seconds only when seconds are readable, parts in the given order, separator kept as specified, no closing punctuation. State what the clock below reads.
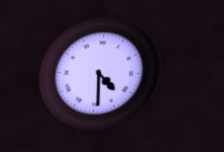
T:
4:29
